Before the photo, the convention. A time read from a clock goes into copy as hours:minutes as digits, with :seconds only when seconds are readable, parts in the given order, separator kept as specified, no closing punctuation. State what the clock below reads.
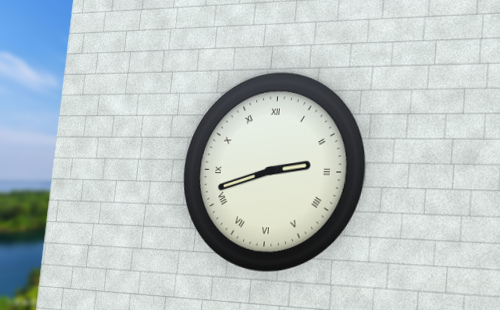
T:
2:42
